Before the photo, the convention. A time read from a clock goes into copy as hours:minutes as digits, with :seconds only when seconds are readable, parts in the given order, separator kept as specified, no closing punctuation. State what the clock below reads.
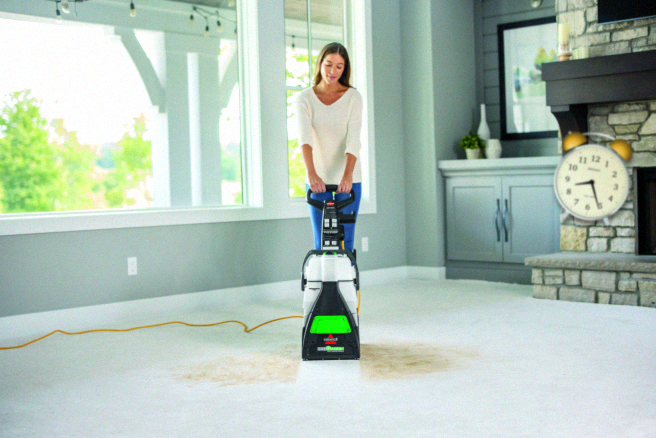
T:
8:26
